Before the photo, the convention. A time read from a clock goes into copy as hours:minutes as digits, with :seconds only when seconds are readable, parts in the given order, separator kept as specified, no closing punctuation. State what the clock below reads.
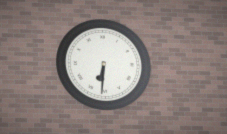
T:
6:31
